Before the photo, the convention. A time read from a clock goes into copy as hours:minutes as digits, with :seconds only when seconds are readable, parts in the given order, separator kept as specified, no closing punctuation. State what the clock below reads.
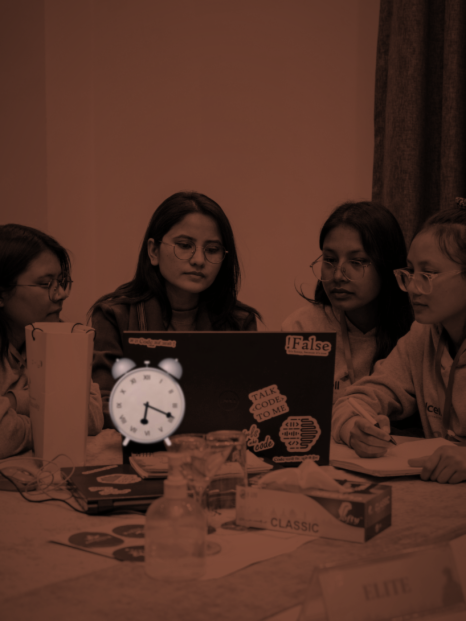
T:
6:19
